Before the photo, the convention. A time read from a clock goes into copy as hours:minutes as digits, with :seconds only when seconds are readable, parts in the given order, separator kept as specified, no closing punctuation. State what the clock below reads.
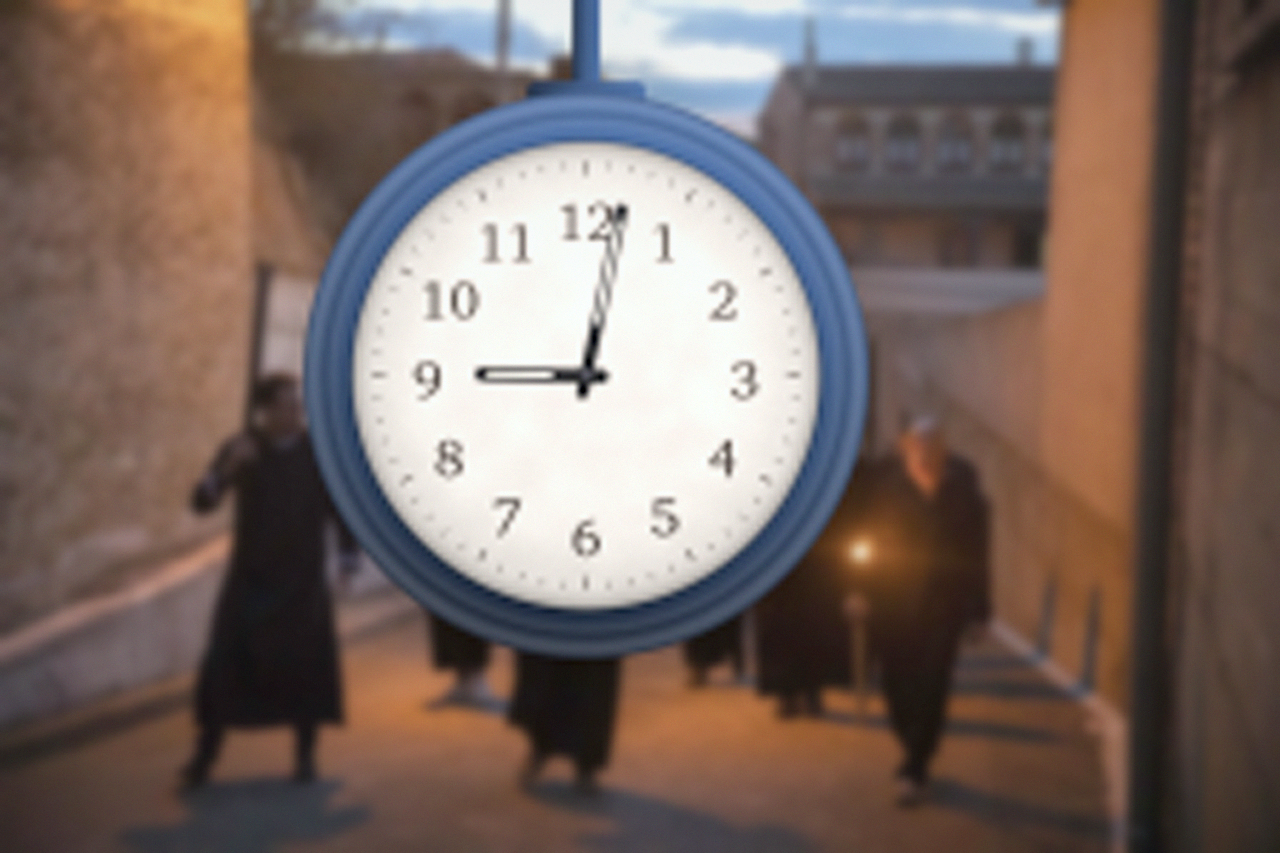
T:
9:02
